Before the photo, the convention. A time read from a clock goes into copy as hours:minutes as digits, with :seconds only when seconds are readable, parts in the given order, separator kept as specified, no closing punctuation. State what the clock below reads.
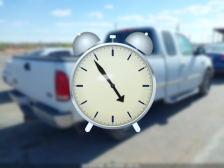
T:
4:54
